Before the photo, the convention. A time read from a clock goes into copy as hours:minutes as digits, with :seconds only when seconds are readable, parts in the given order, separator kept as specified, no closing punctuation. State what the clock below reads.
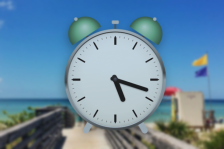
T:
5:18
